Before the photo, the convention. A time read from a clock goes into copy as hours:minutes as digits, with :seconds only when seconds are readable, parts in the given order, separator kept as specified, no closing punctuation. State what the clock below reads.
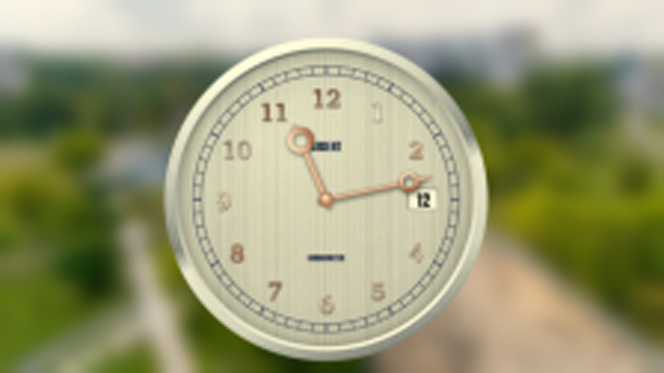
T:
11:13
